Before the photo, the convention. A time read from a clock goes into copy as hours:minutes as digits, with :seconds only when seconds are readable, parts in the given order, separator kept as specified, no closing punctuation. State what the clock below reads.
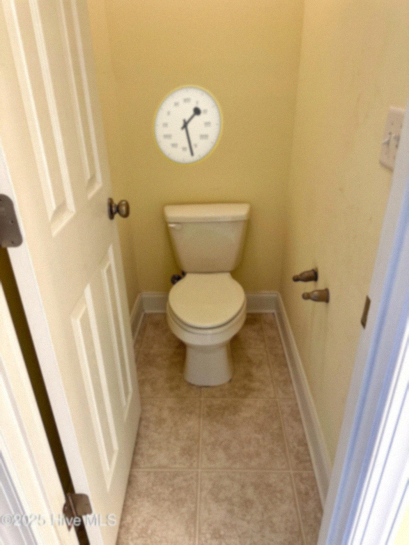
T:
1:27
